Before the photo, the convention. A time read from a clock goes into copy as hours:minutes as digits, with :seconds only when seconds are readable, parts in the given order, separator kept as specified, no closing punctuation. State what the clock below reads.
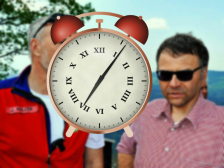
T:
7:06
